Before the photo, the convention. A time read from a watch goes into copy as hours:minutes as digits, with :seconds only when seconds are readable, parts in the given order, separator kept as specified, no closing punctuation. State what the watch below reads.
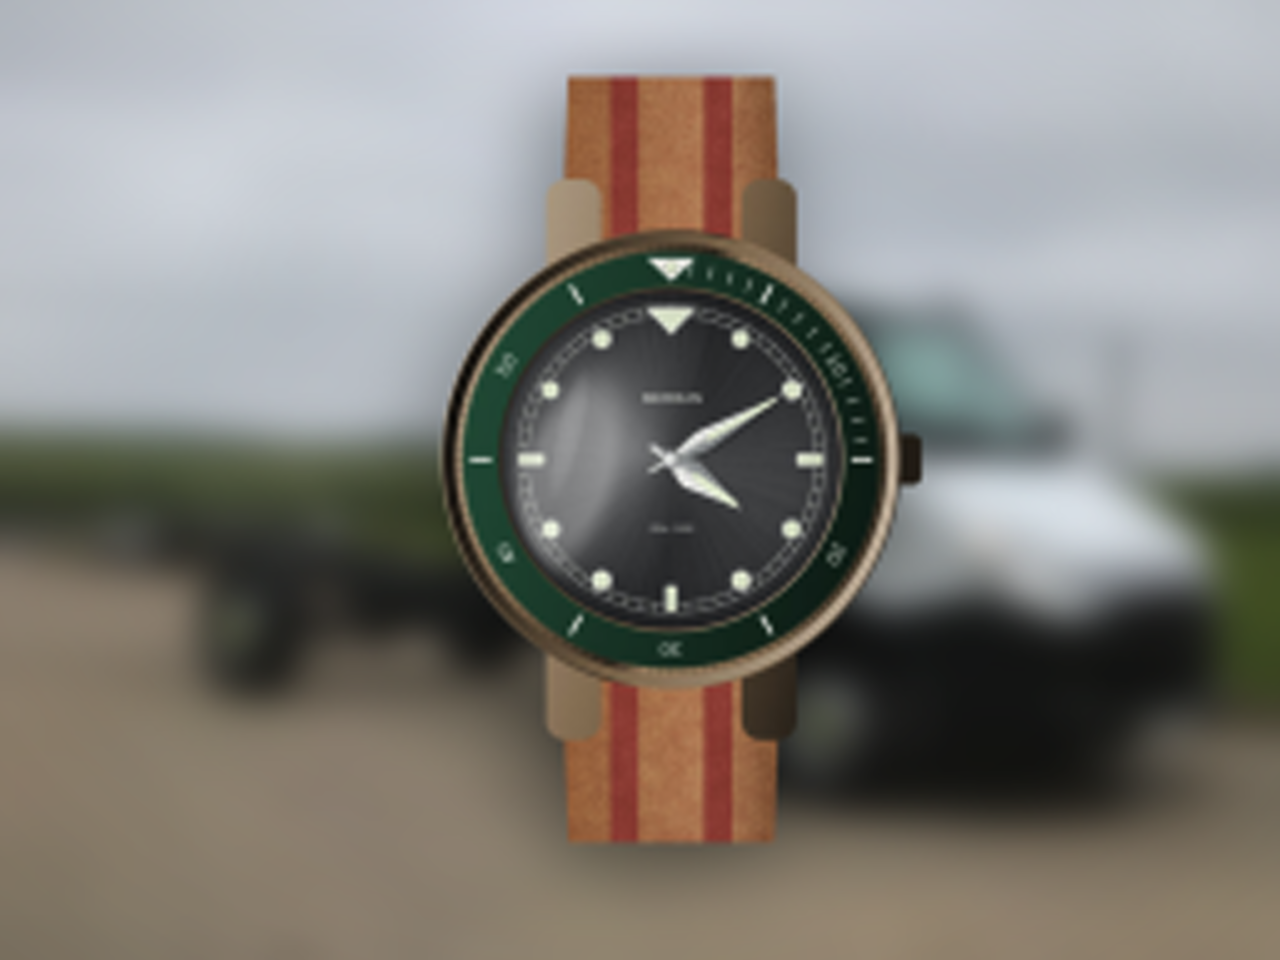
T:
4:10
